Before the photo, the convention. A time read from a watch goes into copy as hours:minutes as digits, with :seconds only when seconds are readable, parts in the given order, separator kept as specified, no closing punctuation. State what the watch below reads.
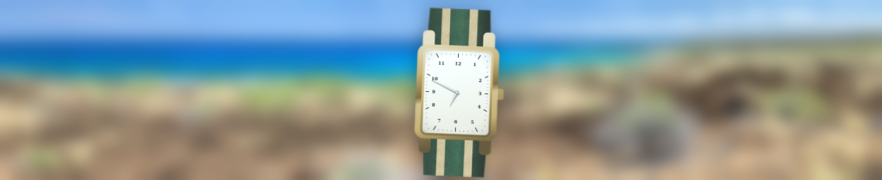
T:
6:49
